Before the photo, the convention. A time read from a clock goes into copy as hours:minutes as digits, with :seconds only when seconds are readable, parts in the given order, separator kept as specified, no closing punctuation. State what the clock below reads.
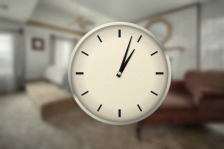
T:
1:03
